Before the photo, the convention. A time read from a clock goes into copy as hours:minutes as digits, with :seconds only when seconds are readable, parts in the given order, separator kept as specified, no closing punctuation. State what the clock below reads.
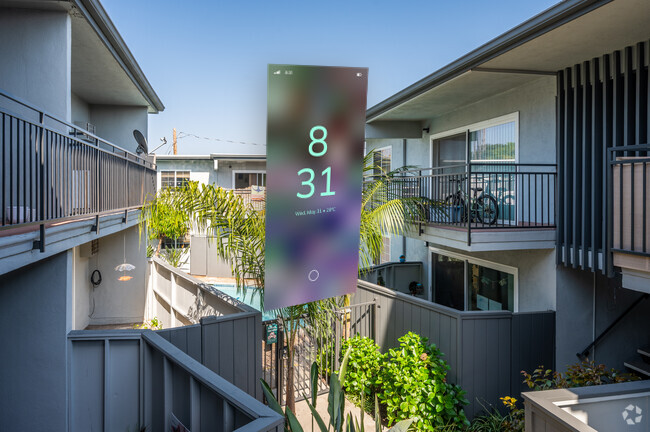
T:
8:31
